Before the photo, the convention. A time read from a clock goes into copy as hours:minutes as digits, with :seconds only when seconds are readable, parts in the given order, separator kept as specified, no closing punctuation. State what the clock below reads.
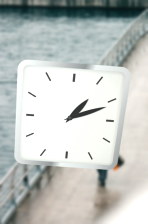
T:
1:11
